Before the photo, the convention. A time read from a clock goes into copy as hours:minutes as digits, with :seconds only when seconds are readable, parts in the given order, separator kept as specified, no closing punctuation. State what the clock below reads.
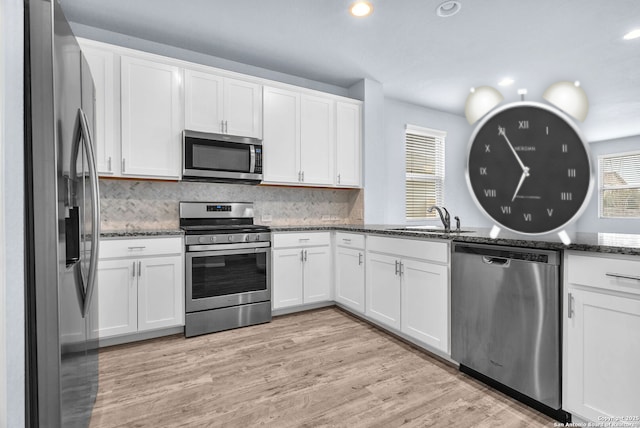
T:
6:55
